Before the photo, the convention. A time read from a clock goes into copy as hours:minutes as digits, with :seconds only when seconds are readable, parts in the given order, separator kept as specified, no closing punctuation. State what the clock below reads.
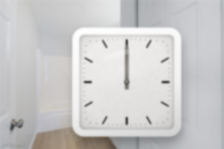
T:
12:00
